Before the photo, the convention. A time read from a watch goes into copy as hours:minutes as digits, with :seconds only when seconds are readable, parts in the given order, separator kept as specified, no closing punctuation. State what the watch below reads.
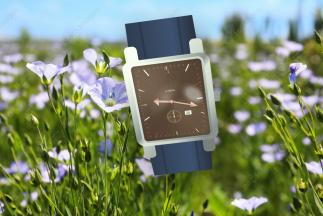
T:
9:18
